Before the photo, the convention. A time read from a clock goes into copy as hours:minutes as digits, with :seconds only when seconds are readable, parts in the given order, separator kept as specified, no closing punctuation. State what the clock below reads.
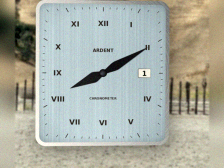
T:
8:10
